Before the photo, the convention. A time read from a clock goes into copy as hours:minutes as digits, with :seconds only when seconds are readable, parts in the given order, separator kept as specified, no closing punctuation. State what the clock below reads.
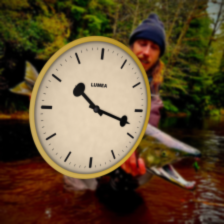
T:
10:18
